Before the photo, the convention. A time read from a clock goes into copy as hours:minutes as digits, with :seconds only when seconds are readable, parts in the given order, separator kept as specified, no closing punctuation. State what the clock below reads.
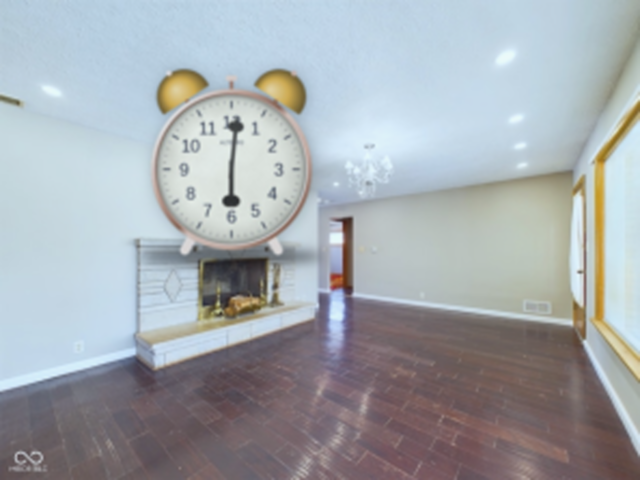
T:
6:01
